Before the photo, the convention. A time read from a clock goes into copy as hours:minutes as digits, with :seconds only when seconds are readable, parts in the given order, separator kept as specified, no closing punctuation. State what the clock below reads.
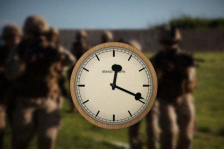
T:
12:19
